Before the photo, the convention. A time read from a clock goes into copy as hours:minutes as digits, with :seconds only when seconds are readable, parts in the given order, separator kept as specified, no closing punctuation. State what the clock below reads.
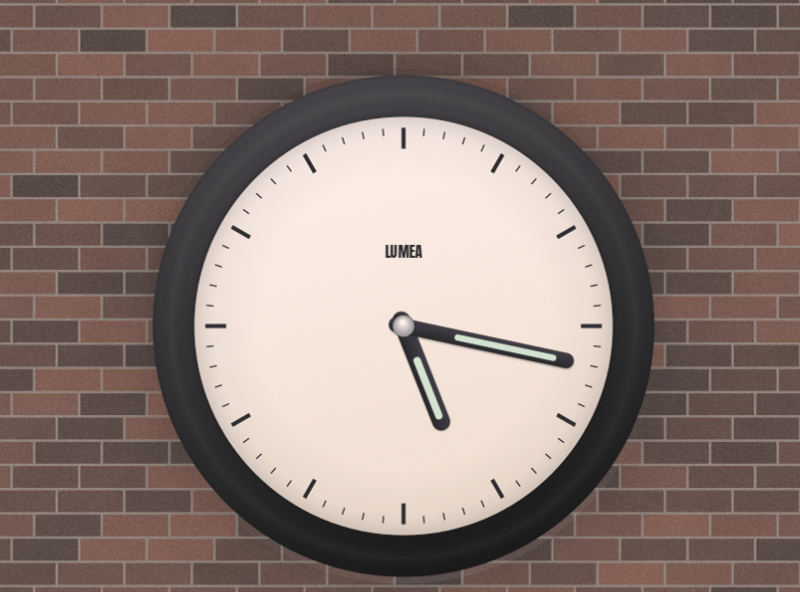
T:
5:17
